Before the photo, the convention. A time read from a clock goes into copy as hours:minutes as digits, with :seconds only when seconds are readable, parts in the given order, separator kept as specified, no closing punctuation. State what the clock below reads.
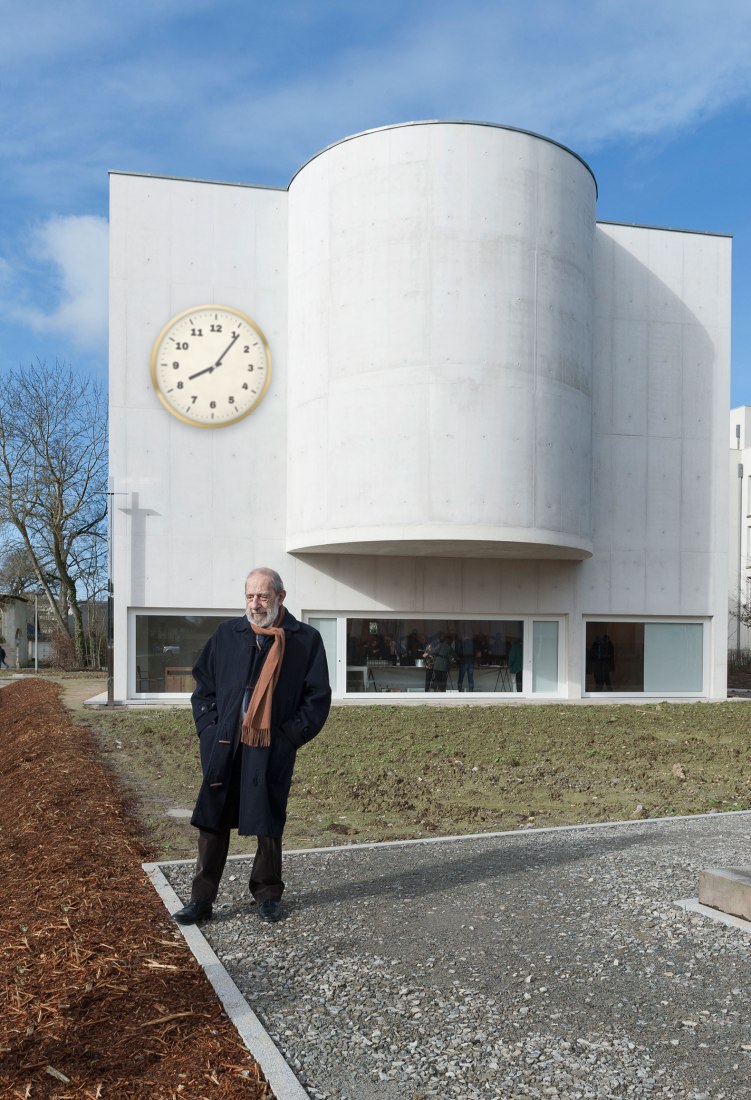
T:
8:06
